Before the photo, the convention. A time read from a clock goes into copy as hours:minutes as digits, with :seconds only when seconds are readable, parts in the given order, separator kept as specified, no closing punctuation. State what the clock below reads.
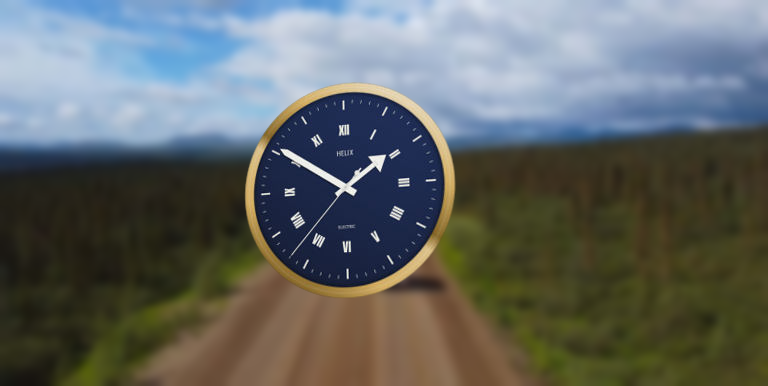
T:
1:50:37
